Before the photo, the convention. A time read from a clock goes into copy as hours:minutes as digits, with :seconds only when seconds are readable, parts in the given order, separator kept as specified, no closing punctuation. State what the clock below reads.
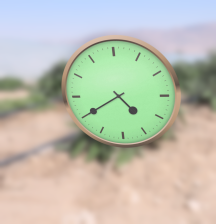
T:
4:40
